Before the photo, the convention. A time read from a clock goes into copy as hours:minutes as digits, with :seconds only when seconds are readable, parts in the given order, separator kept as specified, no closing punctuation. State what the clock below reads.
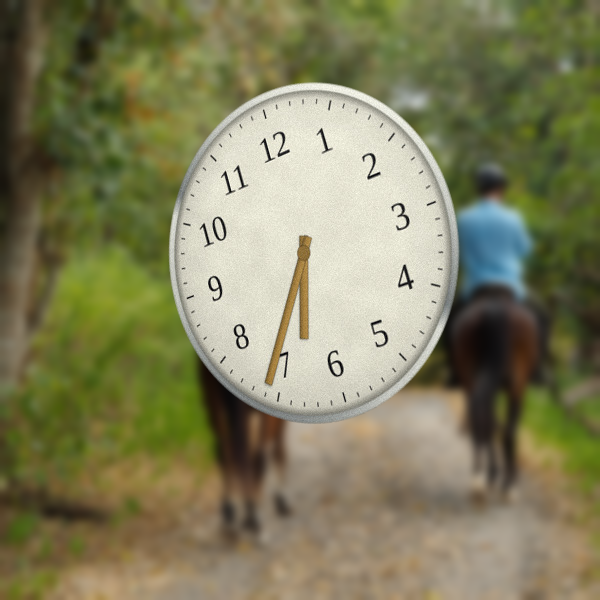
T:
6:36
